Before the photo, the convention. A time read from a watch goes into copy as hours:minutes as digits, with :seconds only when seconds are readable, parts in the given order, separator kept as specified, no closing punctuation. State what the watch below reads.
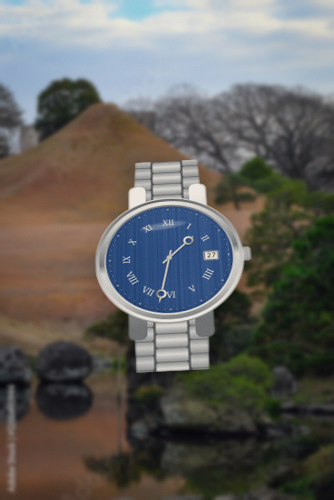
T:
1:32
